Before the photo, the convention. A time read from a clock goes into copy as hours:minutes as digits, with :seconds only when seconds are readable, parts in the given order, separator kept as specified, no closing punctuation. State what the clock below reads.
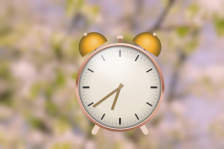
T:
6:39
